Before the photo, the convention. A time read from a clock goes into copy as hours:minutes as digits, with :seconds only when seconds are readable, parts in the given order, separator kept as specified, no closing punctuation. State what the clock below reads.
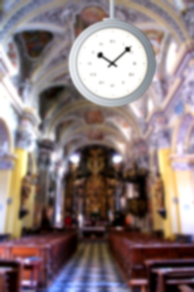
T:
10:08
